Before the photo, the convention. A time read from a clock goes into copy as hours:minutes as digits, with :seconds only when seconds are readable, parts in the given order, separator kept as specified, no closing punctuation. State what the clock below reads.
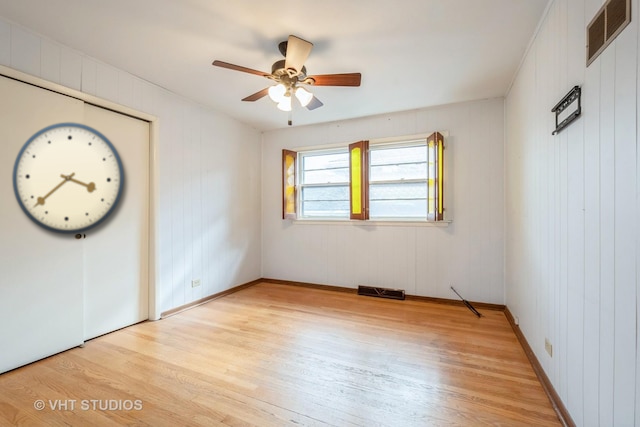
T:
3:38
